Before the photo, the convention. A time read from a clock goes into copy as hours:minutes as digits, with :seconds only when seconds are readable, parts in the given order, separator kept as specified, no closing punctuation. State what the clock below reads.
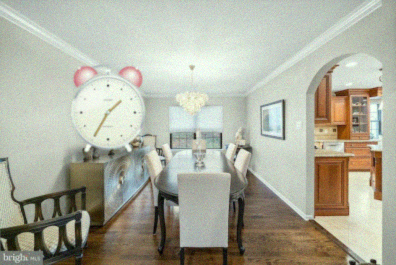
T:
1:35
